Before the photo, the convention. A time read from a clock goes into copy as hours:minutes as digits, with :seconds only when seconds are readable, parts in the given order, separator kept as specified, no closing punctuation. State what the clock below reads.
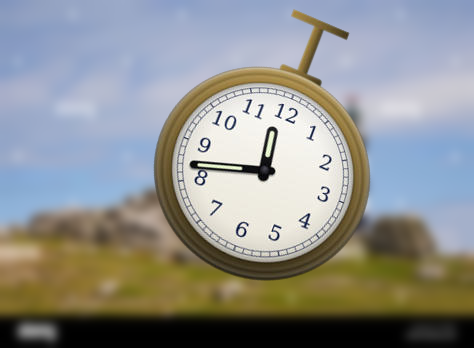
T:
11:42
